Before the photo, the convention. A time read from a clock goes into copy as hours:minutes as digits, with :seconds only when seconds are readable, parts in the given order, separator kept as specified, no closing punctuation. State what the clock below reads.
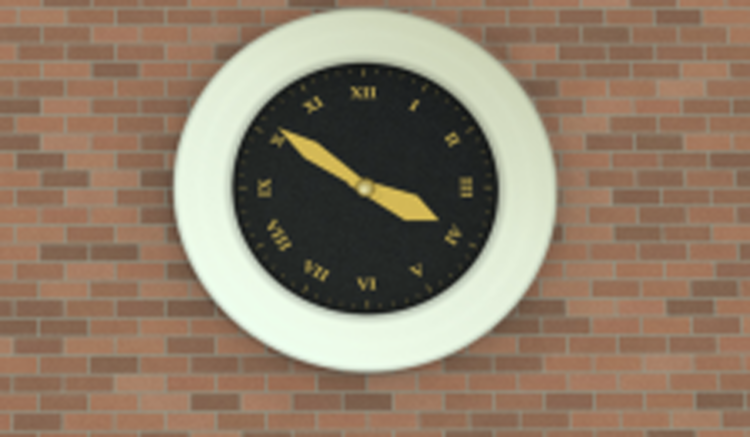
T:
3:51
